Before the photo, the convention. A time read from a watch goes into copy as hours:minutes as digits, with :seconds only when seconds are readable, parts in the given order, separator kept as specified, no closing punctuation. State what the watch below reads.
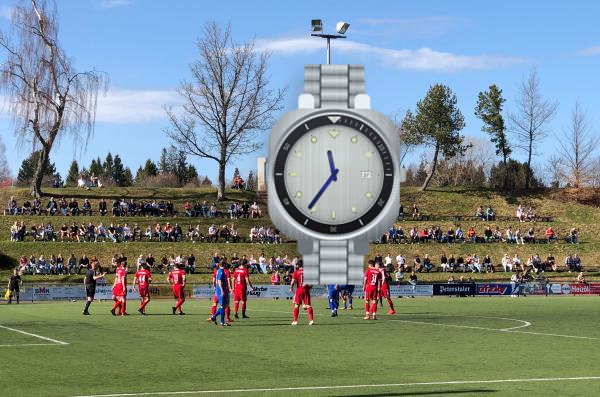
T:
11:36
